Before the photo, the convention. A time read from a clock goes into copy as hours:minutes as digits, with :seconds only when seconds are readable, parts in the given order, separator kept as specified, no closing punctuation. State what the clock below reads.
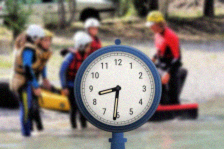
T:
8:31
